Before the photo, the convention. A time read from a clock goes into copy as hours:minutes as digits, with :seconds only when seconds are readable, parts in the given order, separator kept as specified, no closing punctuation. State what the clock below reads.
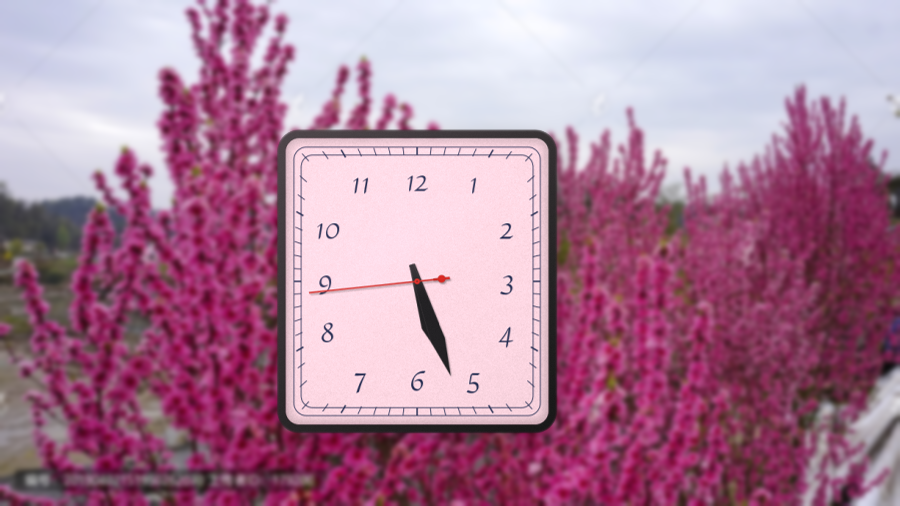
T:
5:26:44
